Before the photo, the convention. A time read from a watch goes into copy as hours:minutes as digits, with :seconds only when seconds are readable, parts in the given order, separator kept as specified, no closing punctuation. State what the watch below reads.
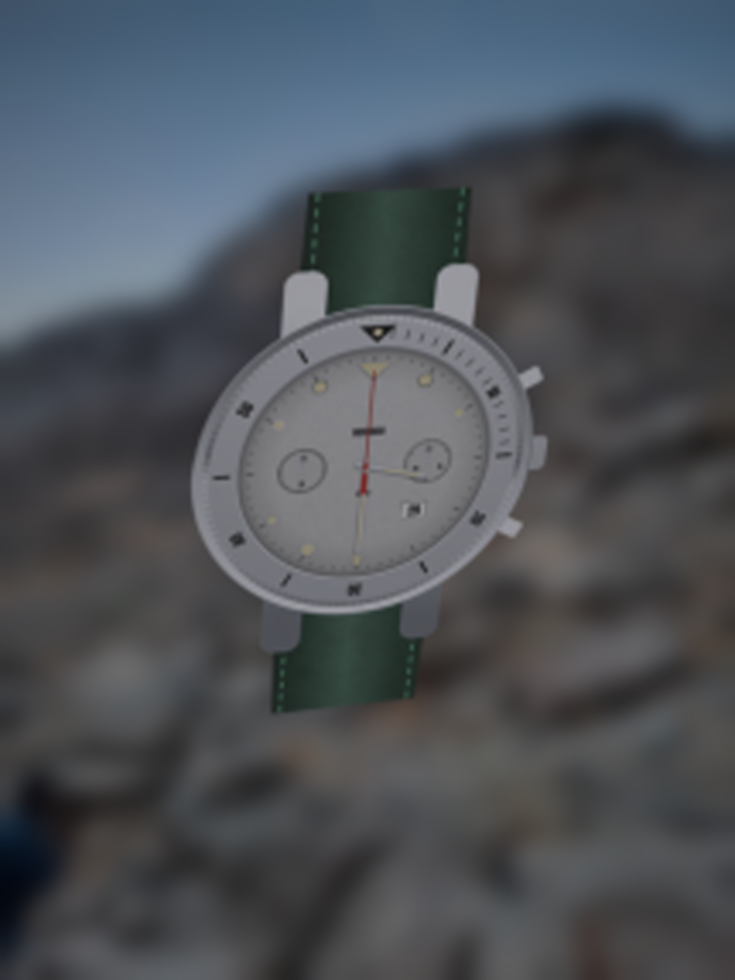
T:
3:30
